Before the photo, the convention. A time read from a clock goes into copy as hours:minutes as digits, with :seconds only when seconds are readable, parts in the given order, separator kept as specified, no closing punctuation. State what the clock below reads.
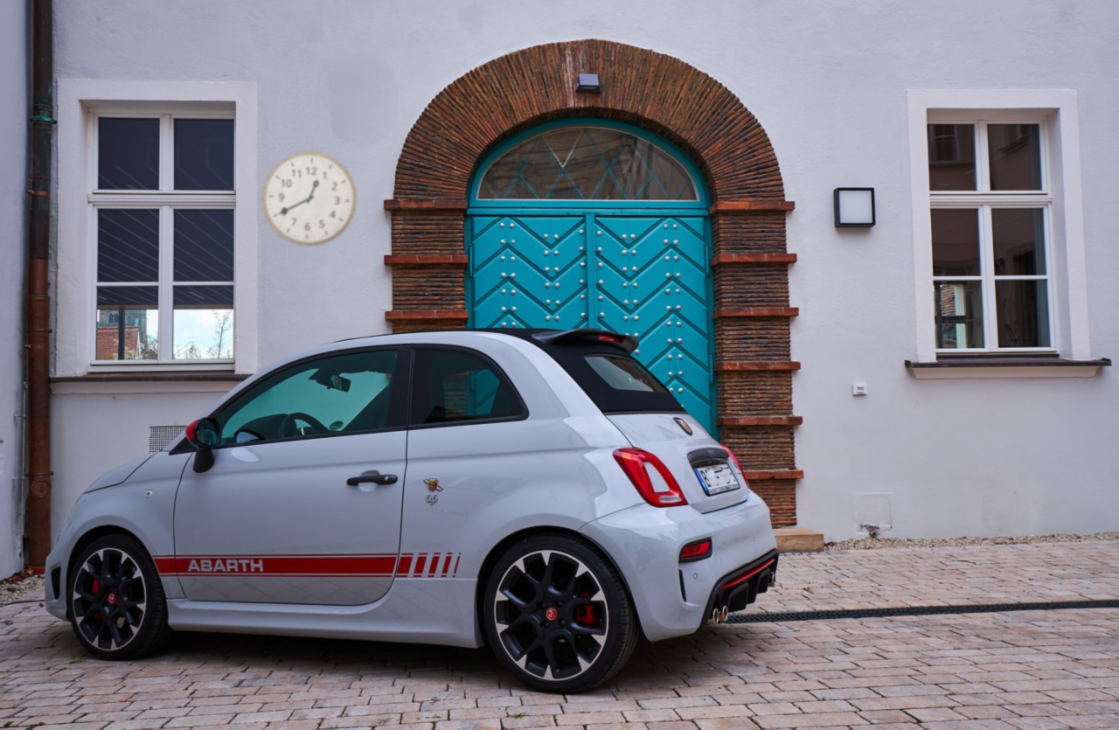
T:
12:40
